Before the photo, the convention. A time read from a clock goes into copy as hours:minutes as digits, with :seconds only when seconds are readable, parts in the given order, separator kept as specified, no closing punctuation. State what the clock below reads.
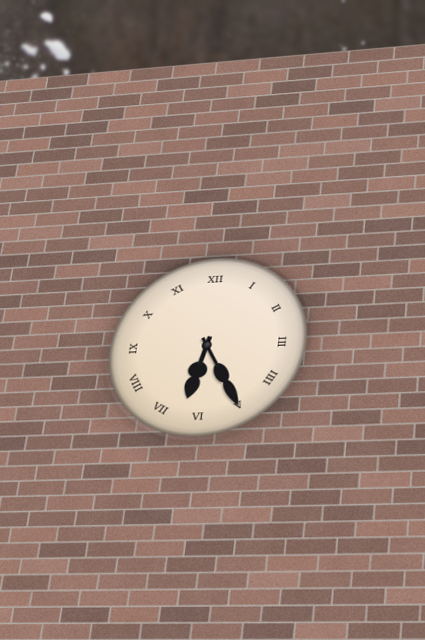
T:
6:25
